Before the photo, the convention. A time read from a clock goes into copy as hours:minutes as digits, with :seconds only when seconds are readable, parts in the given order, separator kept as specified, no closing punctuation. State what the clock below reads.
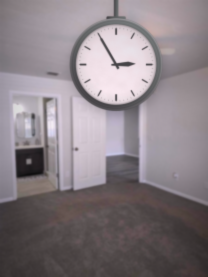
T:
2:55
